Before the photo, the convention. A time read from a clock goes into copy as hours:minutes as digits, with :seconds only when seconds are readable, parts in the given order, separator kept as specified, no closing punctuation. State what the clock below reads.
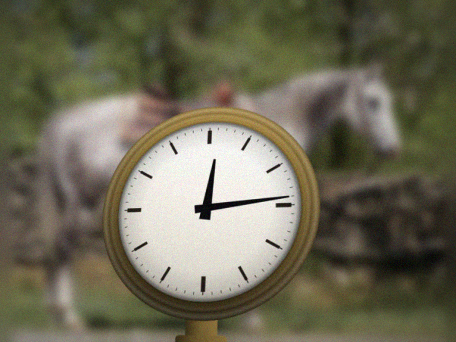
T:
12:14
